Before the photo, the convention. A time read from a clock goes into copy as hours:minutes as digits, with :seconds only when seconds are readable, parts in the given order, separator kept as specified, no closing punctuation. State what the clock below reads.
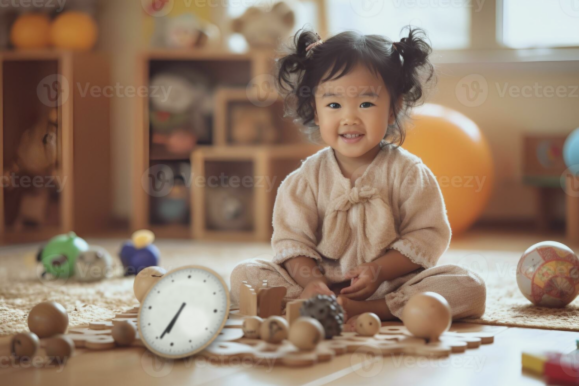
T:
6:34
